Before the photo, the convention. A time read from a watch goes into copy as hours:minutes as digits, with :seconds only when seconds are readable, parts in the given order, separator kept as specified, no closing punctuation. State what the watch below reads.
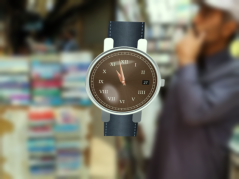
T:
10:58
